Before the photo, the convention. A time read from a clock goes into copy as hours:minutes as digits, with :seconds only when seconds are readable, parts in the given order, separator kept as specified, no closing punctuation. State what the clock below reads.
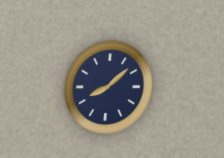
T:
8:08
